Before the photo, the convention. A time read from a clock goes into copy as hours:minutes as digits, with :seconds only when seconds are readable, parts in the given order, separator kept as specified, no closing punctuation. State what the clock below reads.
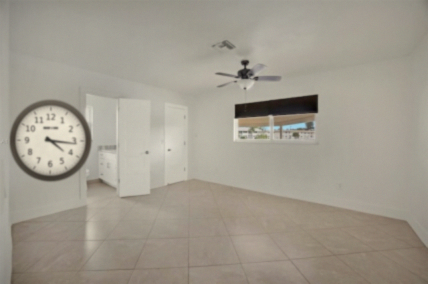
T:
4:16
